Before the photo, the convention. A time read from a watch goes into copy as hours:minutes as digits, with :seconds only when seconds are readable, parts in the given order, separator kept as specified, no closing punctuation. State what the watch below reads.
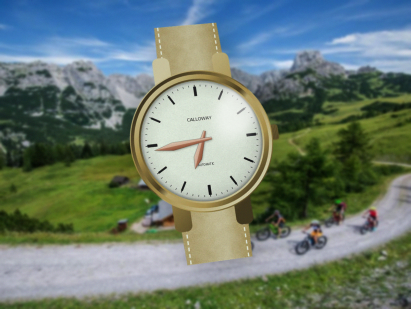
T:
6:44
